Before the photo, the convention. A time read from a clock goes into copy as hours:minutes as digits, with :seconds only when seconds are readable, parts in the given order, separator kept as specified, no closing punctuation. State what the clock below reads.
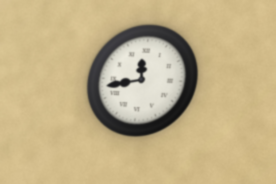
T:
11:43
